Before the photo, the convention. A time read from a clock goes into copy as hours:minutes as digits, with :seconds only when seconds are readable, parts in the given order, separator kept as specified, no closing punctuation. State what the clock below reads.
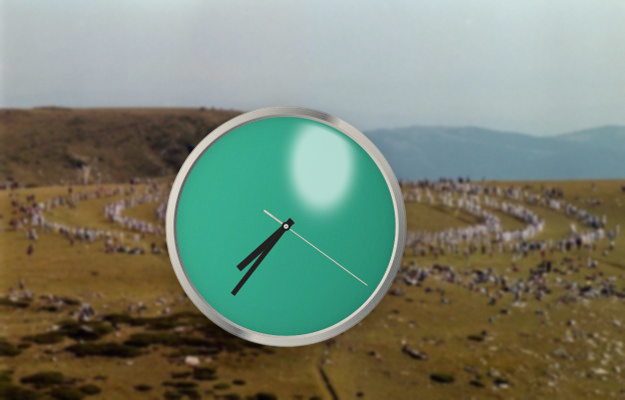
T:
7:36:21
